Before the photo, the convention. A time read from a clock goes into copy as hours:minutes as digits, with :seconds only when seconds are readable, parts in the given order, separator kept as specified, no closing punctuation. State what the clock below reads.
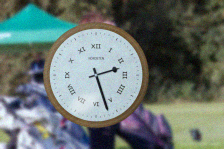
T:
2:27
